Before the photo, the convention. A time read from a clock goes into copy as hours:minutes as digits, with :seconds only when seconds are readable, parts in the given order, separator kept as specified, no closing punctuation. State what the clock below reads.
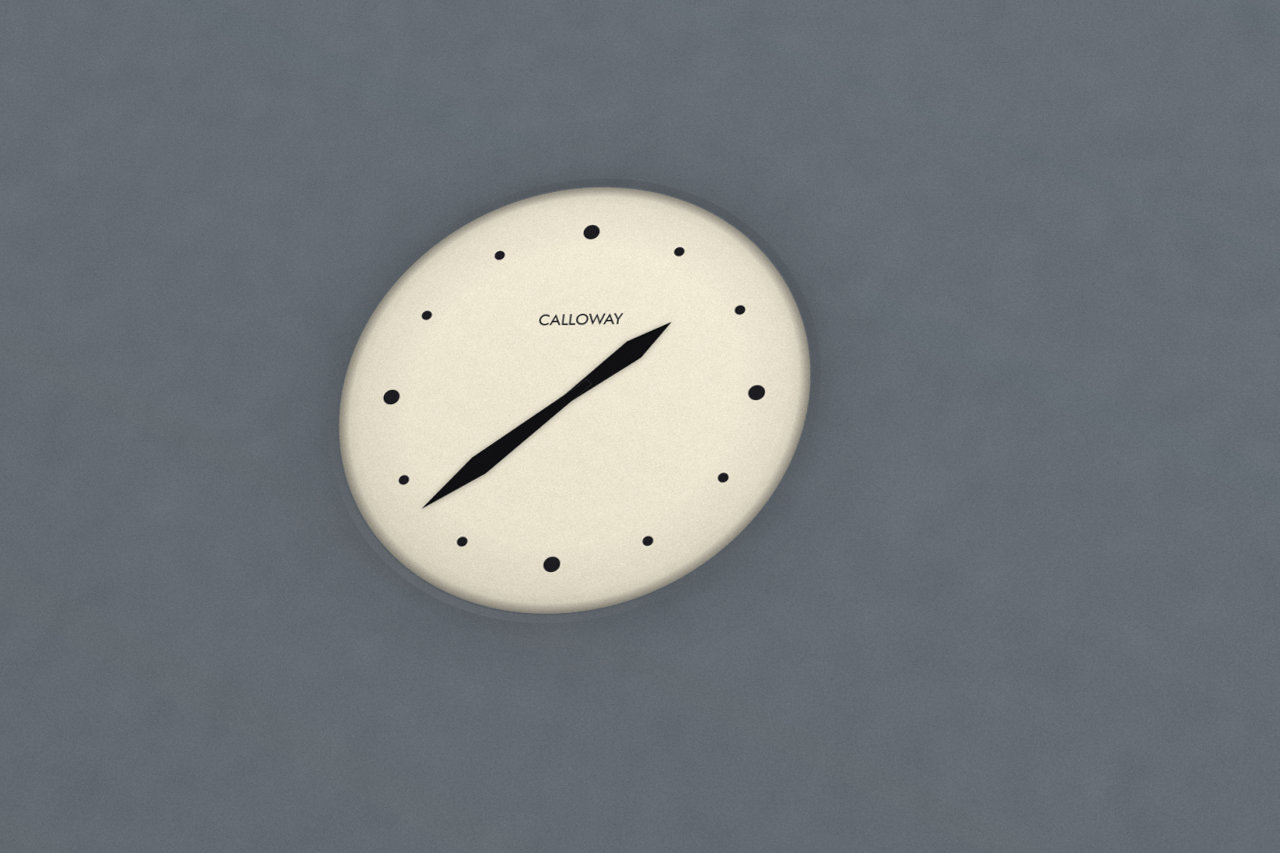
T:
1:38
